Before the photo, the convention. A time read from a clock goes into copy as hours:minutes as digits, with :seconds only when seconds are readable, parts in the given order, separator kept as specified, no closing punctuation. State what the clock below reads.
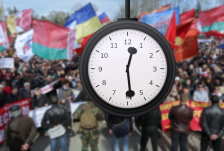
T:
12:29
